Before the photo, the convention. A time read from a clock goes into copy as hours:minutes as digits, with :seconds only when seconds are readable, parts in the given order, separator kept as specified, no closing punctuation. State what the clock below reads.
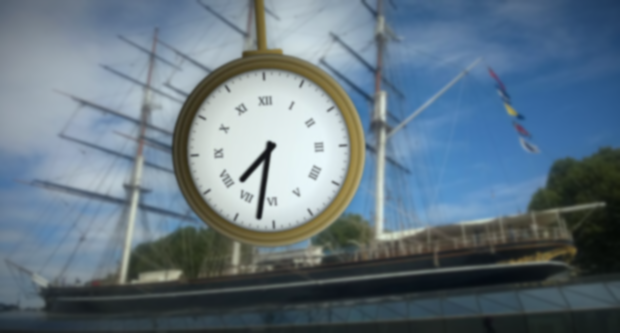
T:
7:32
